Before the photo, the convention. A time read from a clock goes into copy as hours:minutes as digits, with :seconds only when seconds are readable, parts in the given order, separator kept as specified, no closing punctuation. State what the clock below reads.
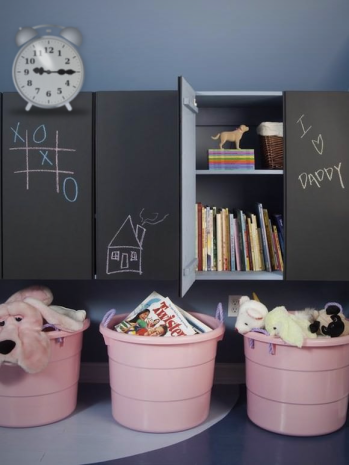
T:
9:15
